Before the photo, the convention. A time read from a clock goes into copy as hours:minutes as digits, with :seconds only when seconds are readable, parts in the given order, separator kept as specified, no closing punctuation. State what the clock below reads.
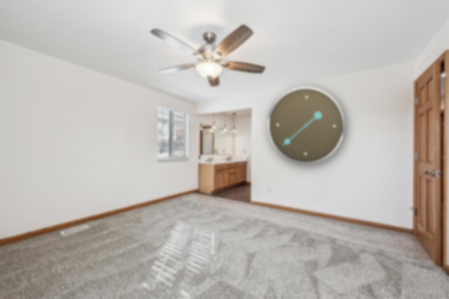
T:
1:38
